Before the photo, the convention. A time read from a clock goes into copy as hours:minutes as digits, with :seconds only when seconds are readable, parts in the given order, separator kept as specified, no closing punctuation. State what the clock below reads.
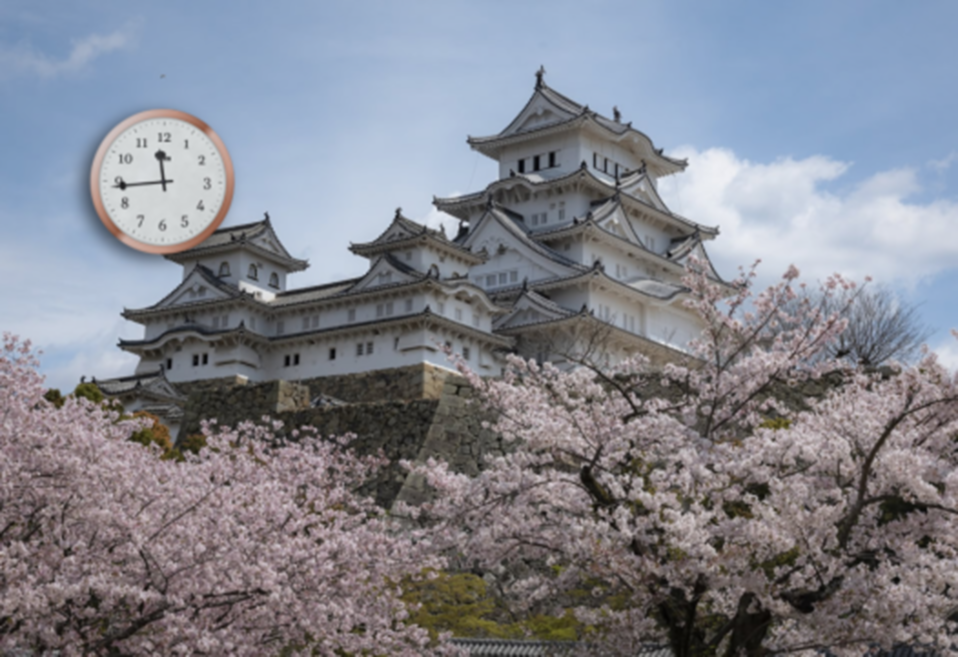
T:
11:44
